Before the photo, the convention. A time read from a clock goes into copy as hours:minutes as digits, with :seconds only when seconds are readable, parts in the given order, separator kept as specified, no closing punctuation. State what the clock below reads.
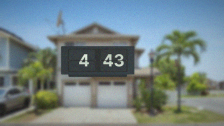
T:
4:43
